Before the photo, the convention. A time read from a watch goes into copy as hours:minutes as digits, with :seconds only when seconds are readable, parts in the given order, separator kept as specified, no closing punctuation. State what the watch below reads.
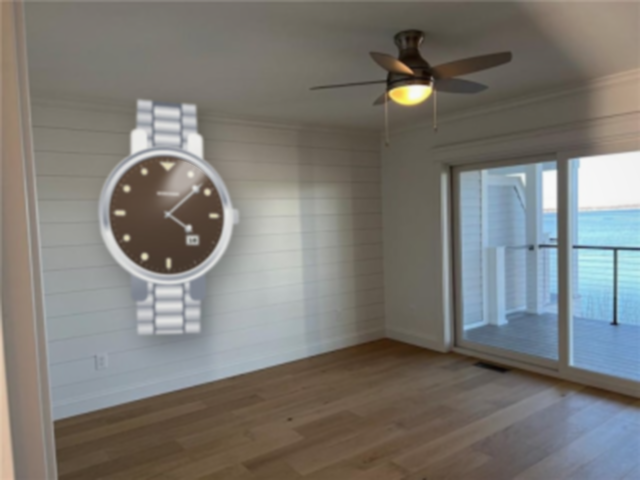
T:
4:08
